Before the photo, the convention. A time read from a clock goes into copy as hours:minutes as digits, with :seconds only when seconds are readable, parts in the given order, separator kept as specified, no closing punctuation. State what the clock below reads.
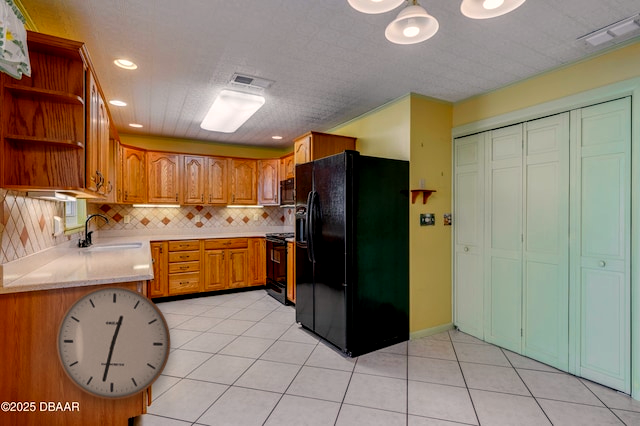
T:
12:32
